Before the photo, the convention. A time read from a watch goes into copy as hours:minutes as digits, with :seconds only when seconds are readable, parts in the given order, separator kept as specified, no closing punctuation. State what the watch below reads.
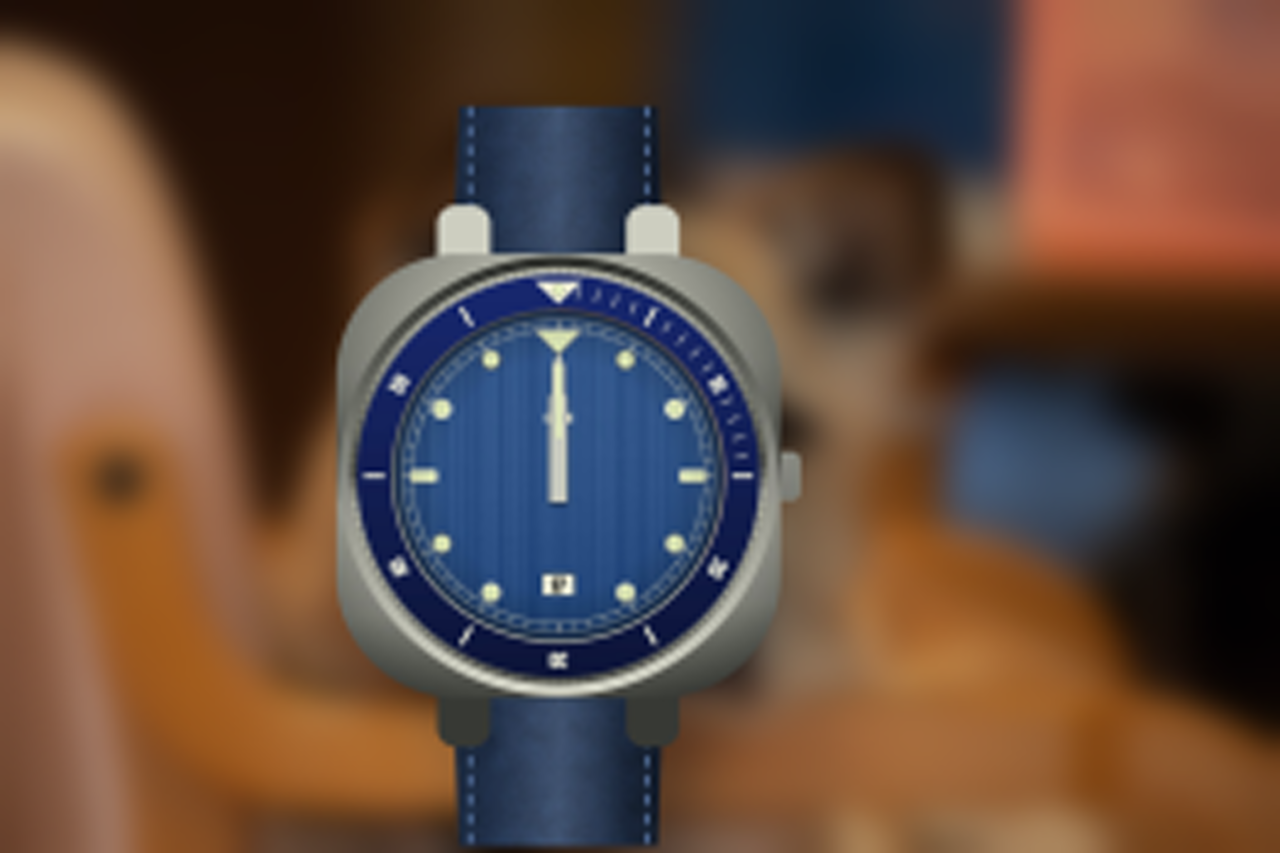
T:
12:00
